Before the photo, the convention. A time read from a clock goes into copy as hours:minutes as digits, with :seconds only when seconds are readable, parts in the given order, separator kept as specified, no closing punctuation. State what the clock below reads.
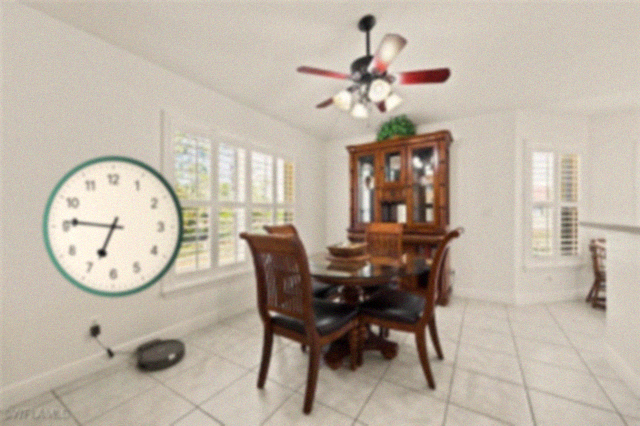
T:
6:46
